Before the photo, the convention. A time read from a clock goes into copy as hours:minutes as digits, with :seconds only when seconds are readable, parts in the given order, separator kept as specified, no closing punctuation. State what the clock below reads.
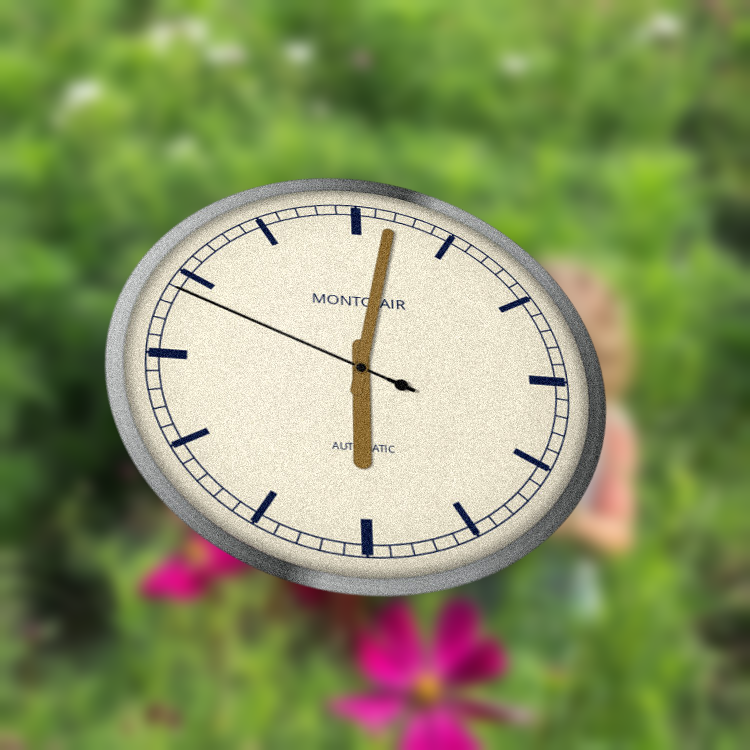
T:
6:01:49
